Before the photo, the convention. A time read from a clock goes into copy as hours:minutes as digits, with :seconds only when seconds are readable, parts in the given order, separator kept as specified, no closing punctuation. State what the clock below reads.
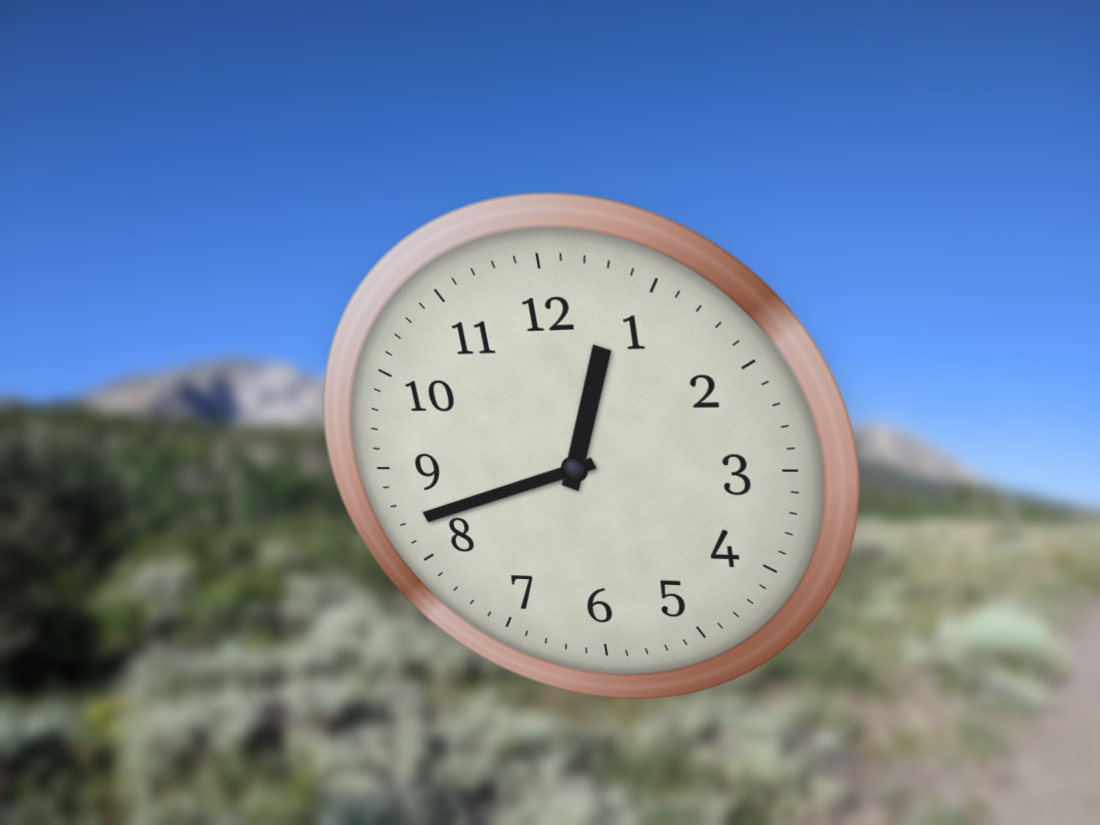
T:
12:42
